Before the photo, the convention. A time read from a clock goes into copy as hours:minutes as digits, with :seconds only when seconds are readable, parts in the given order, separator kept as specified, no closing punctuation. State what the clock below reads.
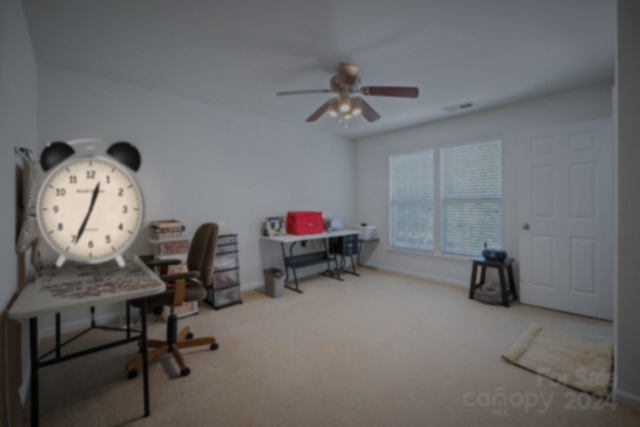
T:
12:34
